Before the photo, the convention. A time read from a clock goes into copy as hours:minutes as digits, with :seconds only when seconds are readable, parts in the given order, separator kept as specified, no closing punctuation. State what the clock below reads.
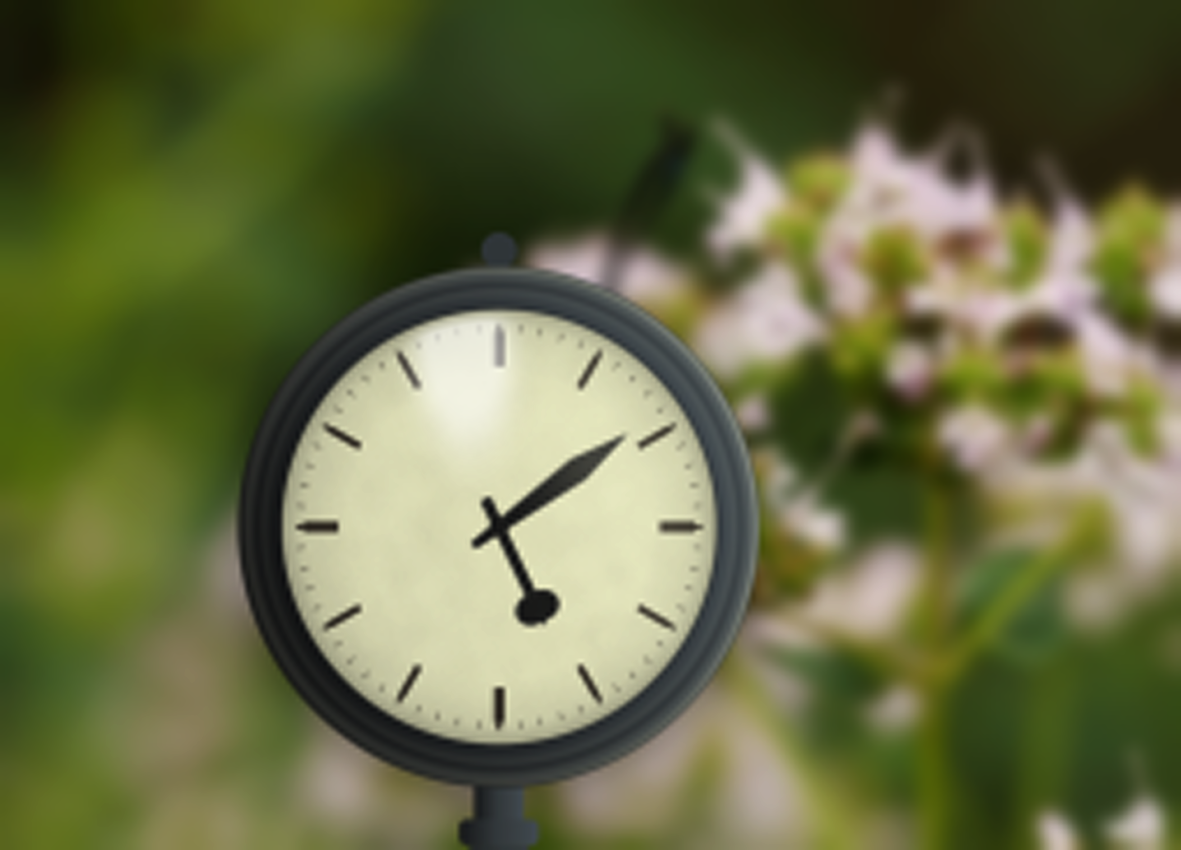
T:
5:09
